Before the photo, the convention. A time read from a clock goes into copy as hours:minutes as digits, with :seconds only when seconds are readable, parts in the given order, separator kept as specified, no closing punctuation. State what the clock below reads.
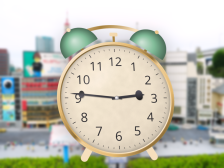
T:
2:46
